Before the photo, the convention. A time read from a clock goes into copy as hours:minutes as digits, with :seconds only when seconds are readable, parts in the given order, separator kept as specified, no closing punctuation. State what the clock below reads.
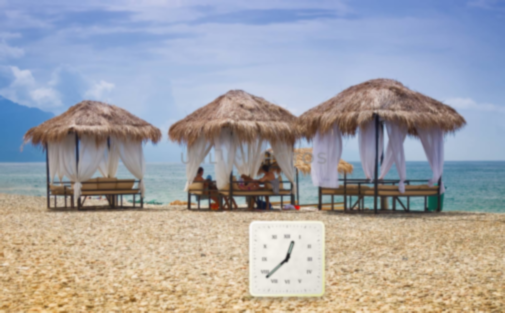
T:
12:38
